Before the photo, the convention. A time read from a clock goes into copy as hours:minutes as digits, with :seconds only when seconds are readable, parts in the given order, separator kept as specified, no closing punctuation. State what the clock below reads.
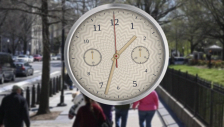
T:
1:33
